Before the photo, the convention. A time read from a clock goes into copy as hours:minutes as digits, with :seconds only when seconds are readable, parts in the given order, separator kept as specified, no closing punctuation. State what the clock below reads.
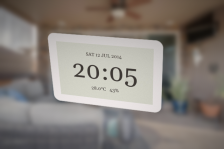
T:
20:05
